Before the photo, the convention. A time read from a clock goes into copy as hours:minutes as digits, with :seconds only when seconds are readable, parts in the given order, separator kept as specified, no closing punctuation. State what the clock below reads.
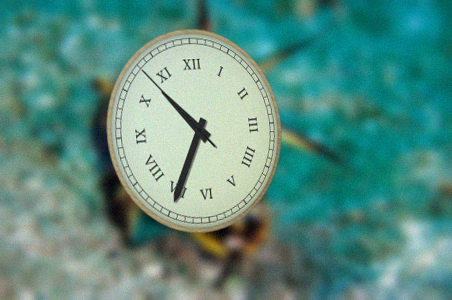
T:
10:34:53
